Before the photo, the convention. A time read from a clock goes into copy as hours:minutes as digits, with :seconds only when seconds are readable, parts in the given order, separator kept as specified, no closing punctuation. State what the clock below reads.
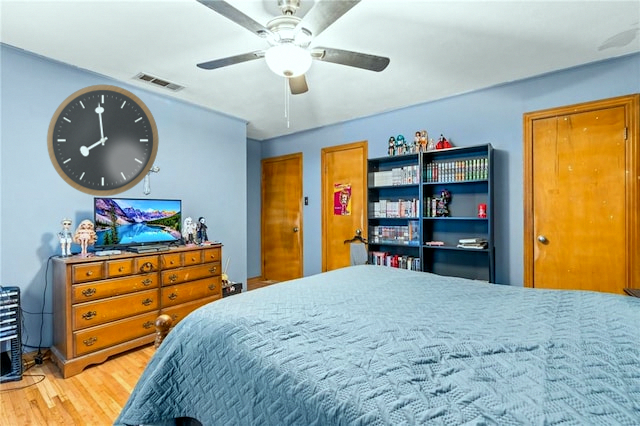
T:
7:59
